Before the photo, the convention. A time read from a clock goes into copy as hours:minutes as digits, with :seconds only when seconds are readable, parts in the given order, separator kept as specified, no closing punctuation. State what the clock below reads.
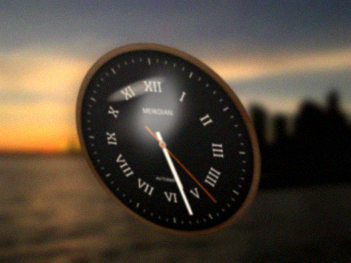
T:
5:27:23
